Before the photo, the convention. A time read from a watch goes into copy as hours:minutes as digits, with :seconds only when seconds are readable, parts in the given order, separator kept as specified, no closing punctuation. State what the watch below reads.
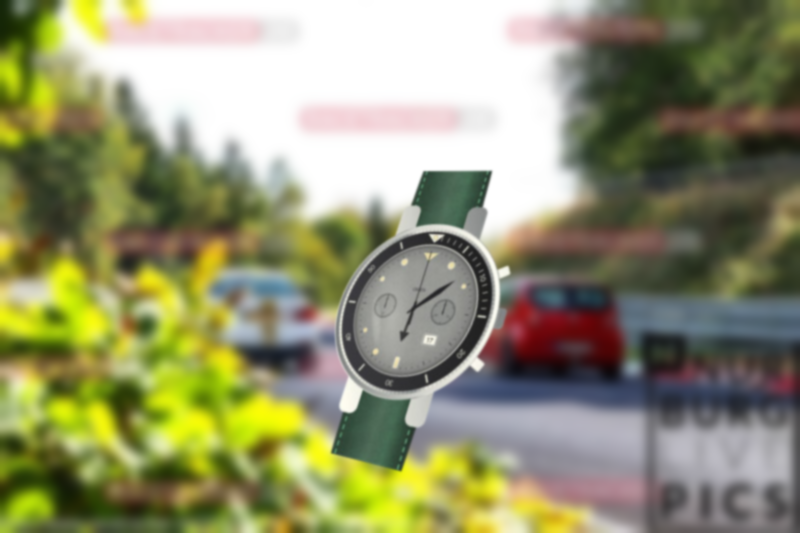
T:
6:08
